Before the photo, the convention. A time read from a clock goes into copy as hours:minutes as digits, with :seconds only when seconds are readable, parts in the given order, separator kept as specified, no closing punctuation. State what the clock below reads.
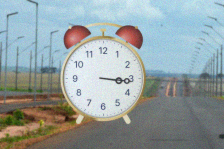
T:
3:16
